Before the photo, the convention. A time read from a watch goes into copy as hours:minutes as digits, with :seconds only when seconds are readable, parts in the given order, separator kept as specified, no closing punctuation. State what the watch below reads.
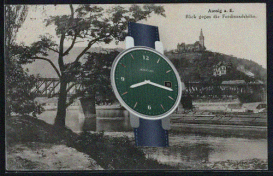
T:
8:17
